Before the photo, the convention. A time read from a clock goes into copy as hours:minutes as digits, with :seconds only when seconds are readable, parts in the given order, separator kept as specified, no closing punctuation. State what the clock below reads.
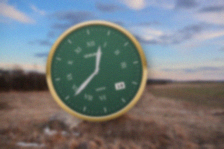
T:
12:39
